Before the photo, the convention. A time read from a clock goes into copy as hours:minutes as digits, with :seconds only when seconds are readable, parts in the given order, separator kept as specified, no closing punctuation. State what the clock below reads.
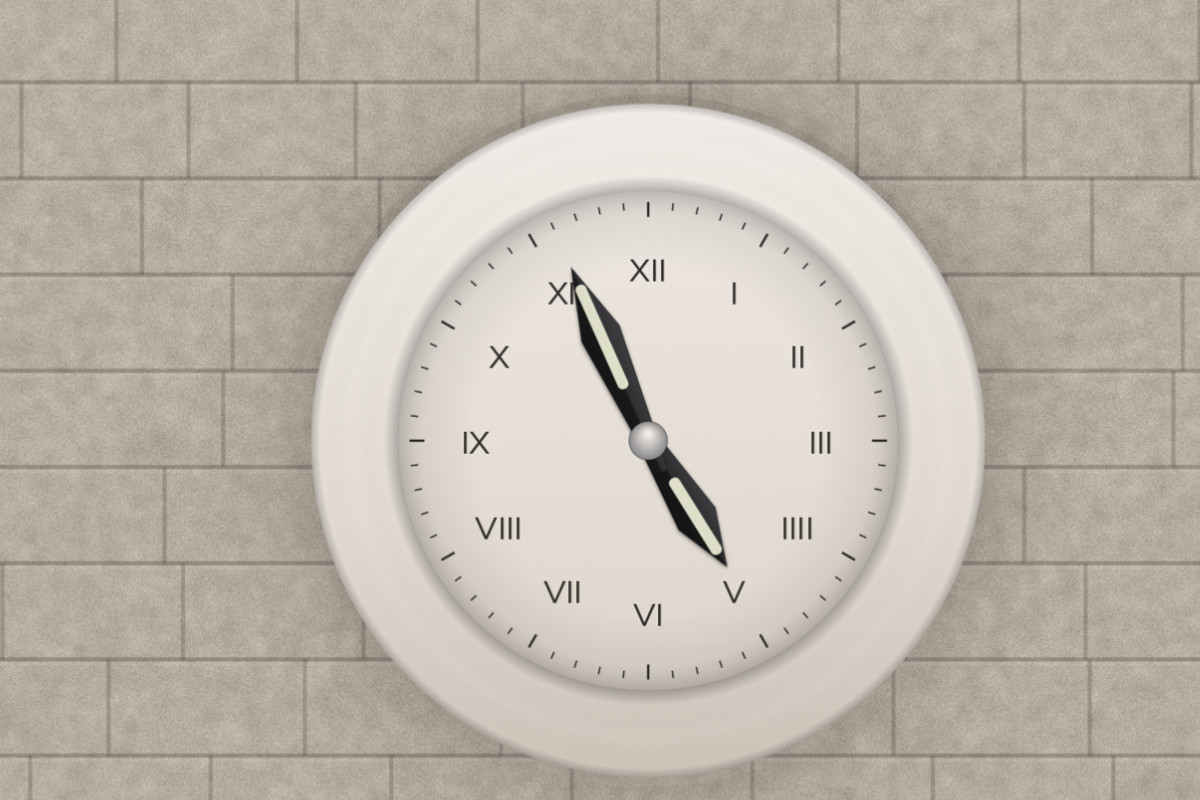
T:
4:56
